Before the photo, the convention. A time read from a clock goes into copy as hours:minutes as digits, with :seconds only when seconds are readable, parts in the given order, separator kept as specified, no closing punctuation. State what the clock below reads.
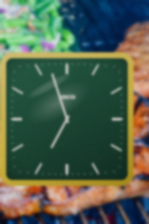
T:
6:57
